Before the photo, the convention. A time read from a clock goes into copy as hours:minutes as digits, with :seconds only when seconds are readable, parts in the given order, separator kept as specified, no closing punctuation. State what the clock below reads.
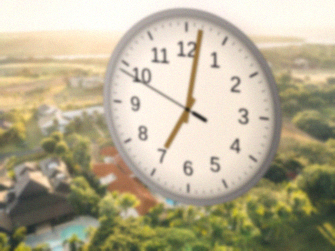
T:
7:01:49
